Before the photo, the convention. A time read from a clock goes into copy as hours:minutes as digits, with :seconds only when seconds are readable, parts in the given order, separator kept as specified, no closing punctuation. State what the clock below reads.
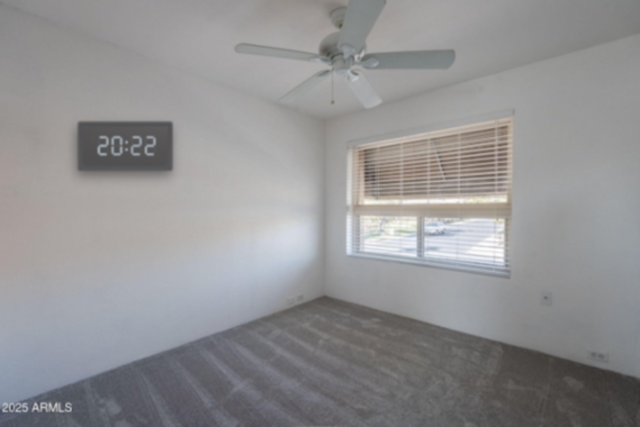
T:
20:22
